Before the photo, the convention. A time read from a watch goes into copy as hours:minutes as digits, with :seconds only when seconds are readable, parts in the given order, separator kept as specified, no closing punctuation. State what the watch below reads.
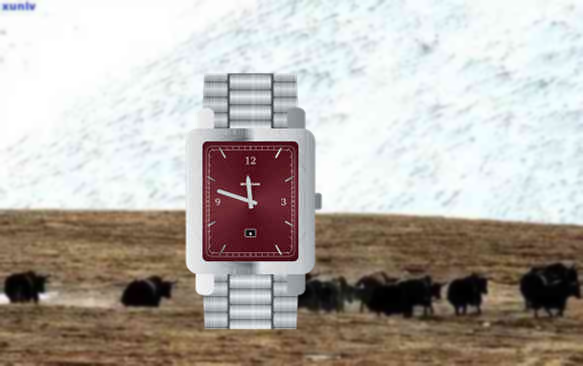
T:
11:48
